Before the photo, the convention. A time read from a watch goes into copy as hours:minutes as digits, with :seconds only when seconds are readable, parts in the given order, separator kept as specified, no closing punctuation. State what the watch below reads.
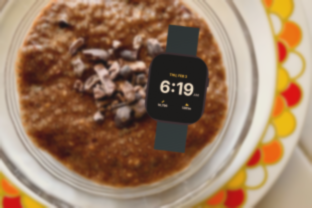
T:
6:19
